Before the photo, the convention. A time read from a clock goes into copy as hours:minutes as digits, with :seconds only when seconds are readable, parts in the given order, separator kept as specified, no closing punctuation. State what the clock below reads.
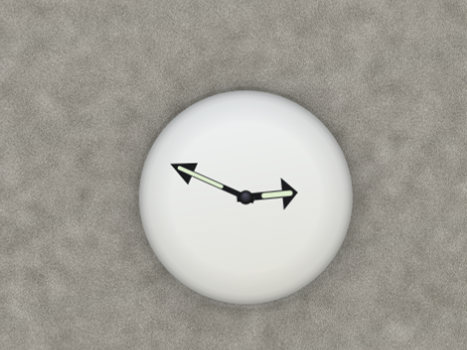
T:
2:49
